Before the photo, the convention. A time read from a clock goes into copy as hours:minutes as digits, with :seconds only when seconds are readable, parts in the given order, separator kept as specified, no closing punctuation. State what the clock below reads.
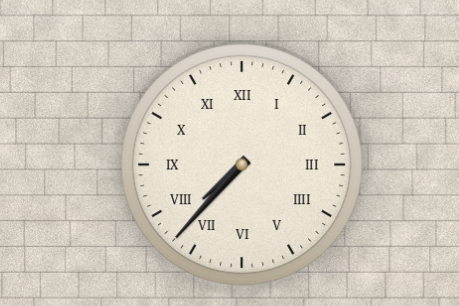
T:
7:37
